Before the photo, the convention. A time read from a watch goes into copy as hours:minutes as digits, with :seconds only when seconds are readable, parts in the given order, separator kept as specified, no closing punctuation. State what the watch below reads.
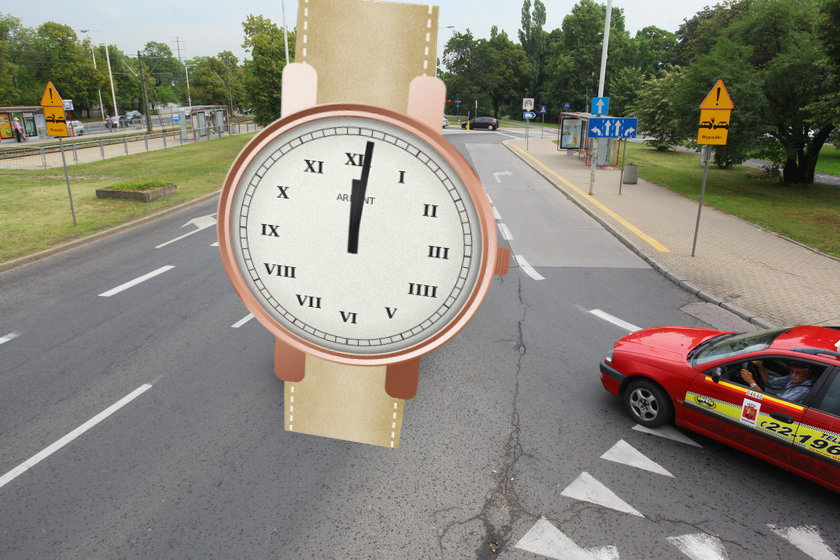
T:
12:01
